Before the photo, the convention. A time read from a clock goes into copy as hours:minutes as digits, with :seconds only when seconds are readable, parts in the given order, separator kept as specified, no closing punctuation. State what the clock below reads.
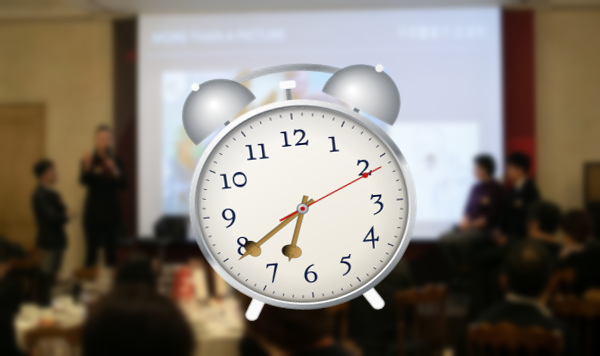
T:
6:39:11
